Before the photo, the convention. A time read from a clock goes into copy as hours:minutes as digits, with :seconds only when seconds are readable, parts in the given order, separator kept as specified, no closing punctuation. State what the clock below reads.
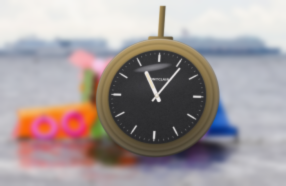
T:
11:06
